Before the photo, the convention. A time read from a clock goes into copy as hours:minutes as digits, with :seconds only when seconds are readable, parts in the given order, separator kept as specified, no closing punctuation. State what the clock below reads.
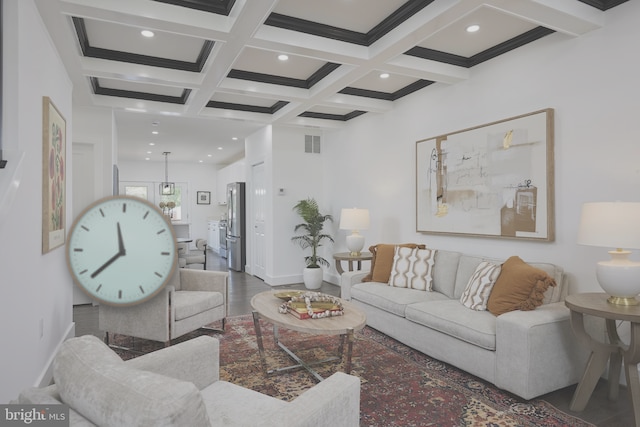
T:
11:38
